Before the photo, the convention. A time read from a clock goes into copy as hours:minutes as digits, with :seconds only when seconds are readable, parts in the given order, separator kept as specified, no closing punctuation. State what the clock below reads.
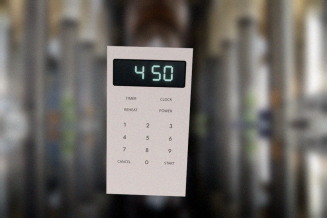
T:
4:50
